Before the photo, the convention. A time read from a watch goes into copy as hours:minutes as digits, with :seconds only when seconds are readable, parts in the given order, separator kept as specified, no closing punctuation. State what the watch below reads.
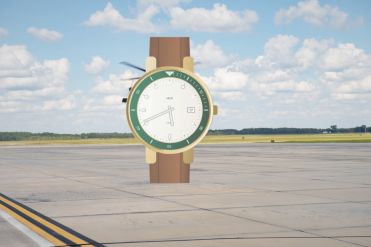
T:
5:41
